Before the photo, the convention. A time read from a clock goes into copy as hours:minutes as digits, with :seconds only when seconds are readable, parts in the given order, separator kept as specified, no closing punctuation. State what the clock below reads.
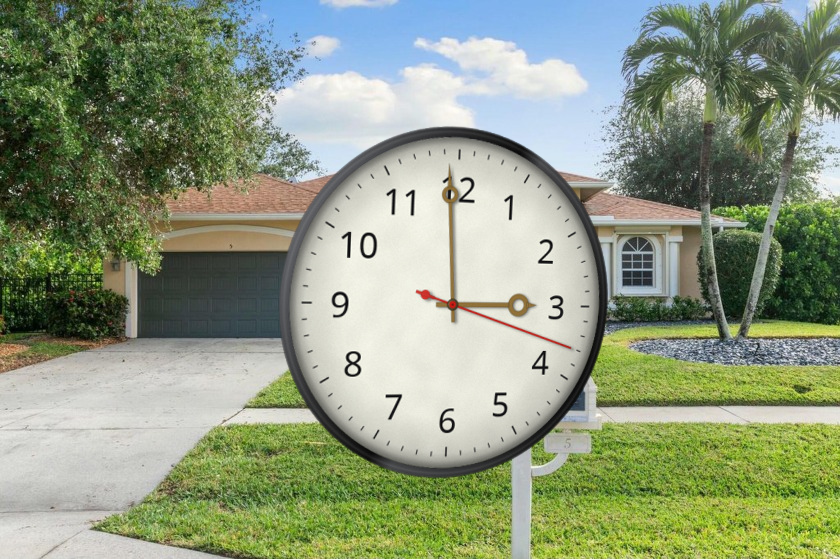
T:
2:59:18
